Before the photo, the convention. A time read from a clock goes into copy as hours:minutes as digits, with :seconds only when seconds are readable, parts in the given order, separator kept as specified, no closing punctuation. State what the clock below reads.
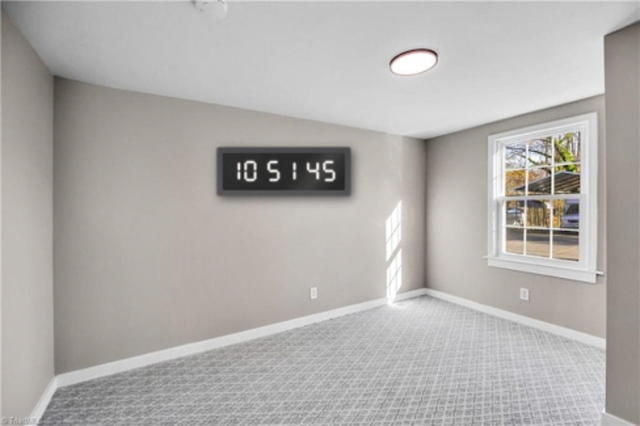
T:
10:51:45
